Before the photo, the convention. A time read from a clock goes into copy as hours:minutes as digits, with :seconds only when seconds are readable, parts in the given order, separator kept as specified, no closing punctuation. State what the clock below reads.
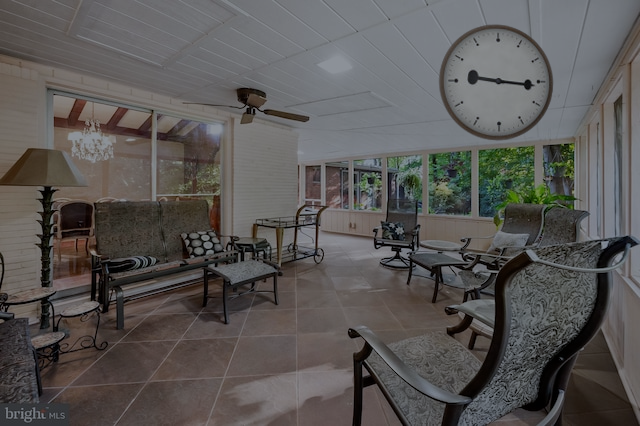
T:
9:16
